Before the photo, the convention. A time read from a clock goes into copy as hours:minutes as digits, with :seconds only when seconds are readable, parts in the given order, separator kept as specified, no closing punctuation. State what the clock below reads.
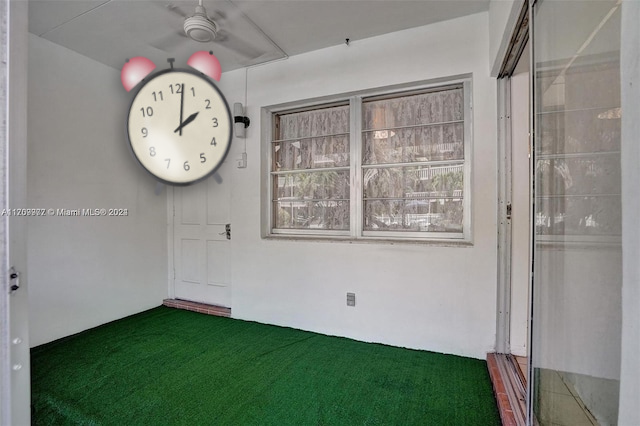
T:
2:02
